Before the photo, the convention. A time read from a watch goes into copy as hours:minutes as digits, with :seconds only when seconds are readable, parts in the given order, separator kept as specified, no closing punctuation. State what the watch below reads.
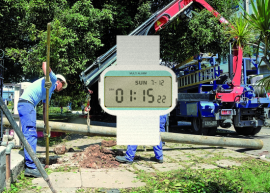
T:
1:15:22
